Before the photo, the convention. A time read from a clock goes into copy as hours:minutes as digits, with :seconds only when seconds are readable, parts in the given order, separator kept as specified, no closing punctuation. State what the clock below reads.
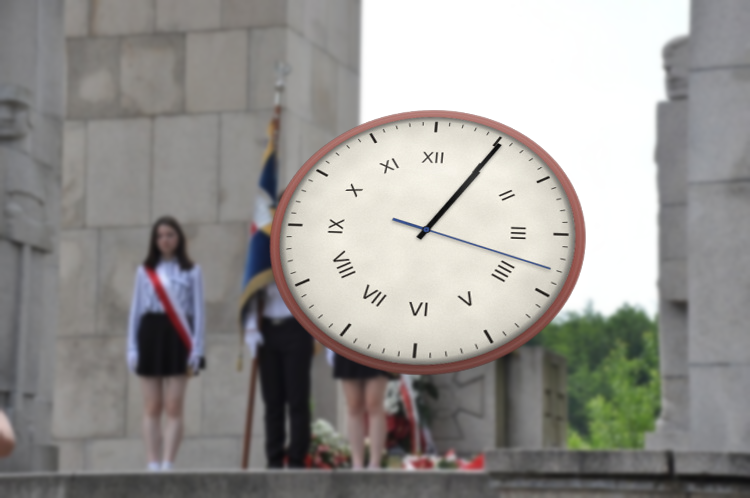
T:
1:05:18
